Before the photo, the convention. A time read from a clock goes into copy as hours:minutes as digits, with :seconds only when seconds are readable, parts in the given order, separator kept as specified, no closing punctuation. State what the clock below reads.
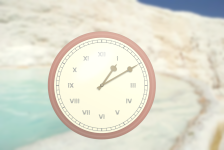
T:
1:10
